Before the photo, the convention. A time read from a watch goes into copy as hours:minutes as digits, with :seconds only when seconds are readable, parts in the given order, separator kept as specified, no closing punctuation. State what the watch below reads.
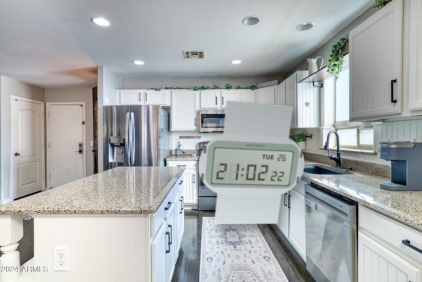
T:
21:02:22
